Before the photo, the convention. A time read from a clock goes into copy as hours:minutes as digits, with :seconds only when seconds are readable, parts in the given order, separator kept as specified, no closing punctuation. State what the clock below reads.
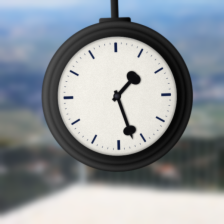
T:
1:27
